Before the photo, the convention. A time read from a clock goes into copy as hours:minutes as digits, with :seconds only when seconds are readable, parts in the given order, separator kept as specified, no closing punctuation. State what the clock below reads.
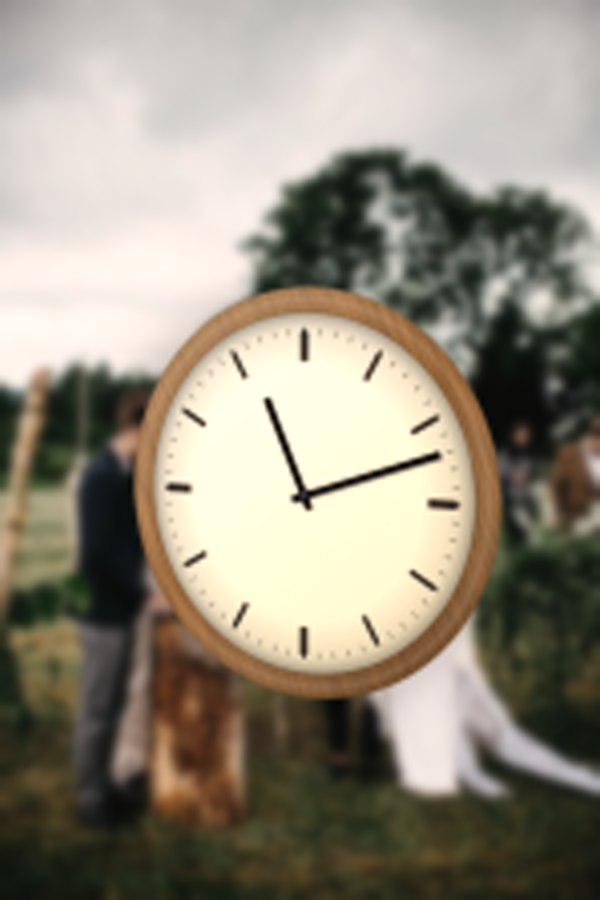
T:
11:12
